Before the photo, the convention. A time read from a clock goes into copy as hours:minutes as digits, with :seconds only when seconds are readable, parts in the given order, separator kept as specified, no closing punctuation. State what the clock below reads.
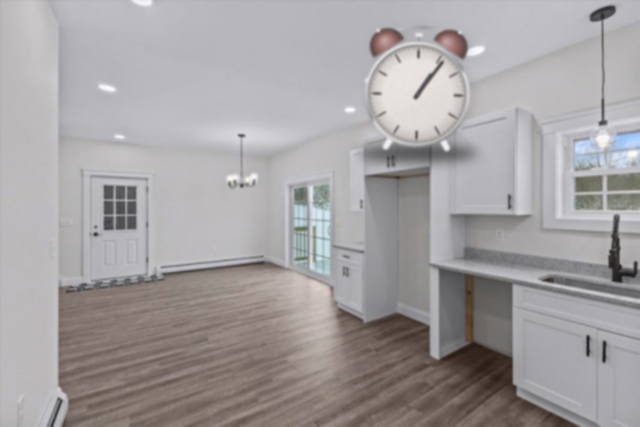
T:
1:06
